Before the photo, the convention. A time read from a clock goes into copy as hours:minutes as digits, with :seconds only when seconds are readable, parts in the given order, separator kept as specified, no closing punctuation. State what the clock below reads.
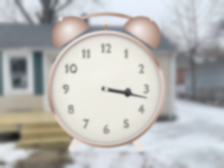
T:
3:17
